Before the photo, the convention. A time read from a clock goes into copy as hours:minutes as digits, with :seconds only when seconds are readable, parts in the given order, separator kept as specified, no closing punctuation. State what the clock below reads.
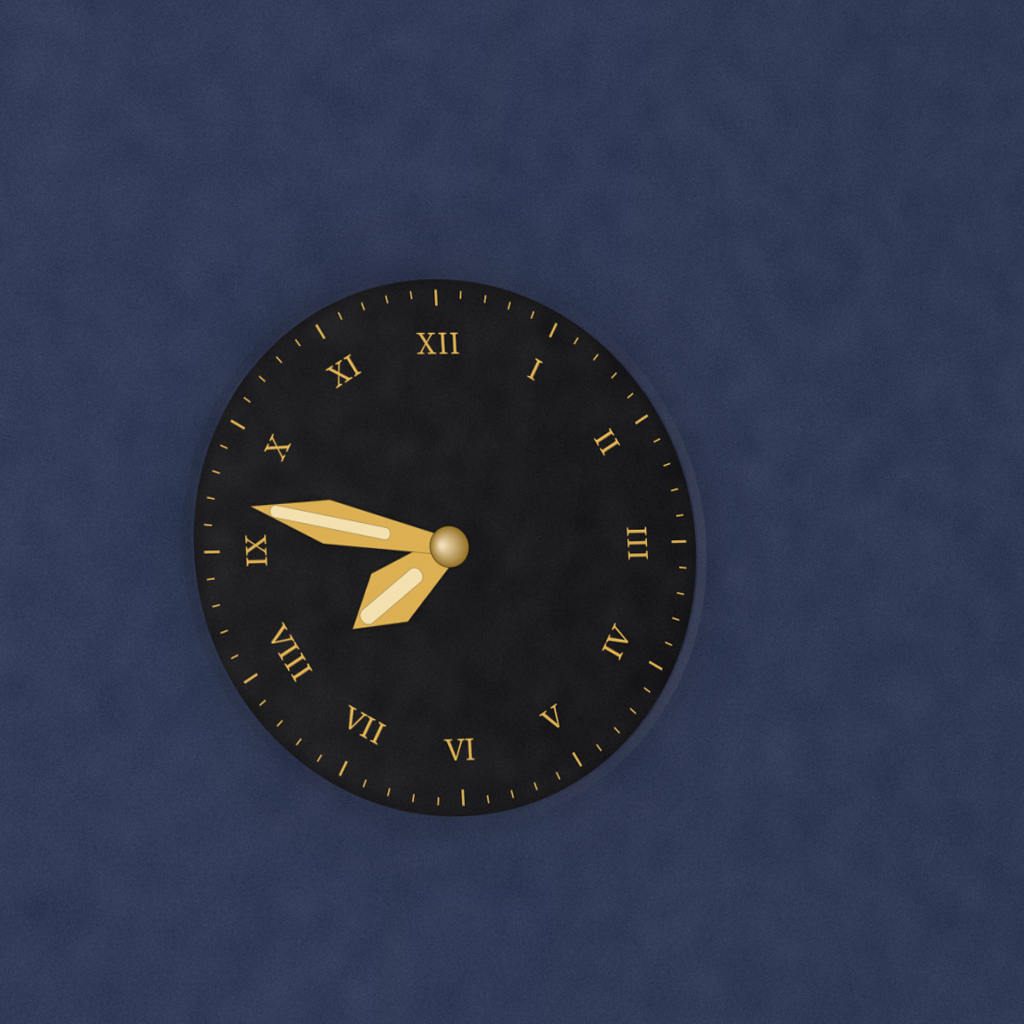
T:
7:47
